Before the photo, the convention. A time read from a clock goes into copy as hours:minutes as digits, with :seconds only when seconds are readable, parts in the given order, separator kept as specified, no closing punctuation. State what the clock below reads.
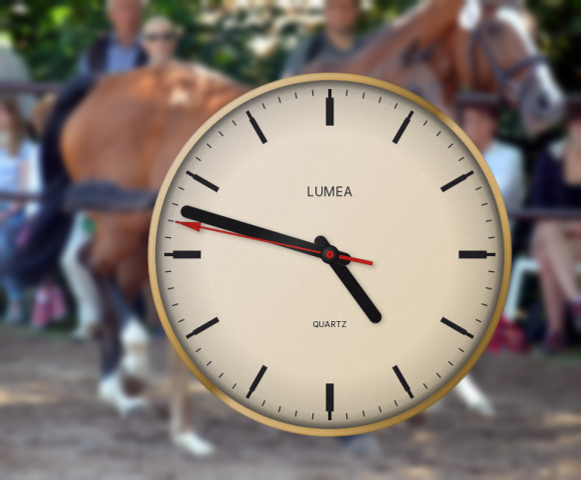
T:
4:47:47
